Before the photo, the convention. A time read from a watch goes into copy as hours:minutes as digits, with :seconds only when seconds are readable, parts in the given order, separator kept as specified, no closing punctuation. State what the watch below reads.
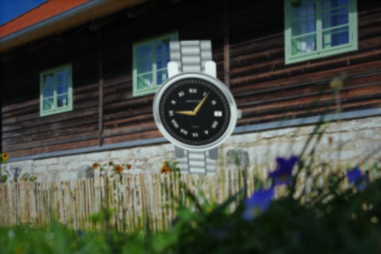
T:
9:06
